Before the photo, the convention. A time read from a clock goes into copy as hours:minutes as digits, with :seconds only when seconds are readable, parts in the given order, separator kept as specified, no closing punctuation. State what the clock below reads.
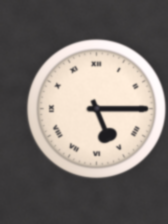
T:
5:15
